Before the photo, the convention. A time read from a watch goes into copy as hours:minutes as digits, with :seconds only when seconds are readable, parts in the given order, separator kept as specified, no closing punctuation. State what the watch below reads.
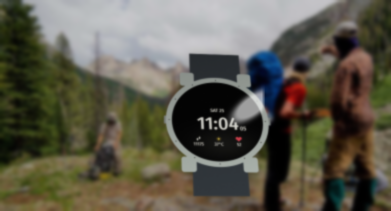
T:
11:04
